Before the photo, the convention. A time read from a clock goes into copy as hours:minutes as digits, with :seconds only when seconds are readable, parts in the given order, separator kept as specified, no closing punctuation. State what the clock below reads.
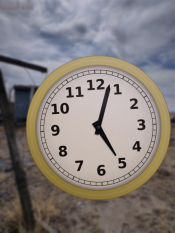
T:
5:03
